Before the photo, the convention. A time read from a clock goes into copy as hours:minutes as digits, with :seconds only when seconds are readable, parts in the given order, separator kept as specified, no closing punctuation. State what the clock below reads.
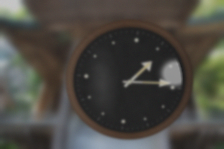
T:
1:14
